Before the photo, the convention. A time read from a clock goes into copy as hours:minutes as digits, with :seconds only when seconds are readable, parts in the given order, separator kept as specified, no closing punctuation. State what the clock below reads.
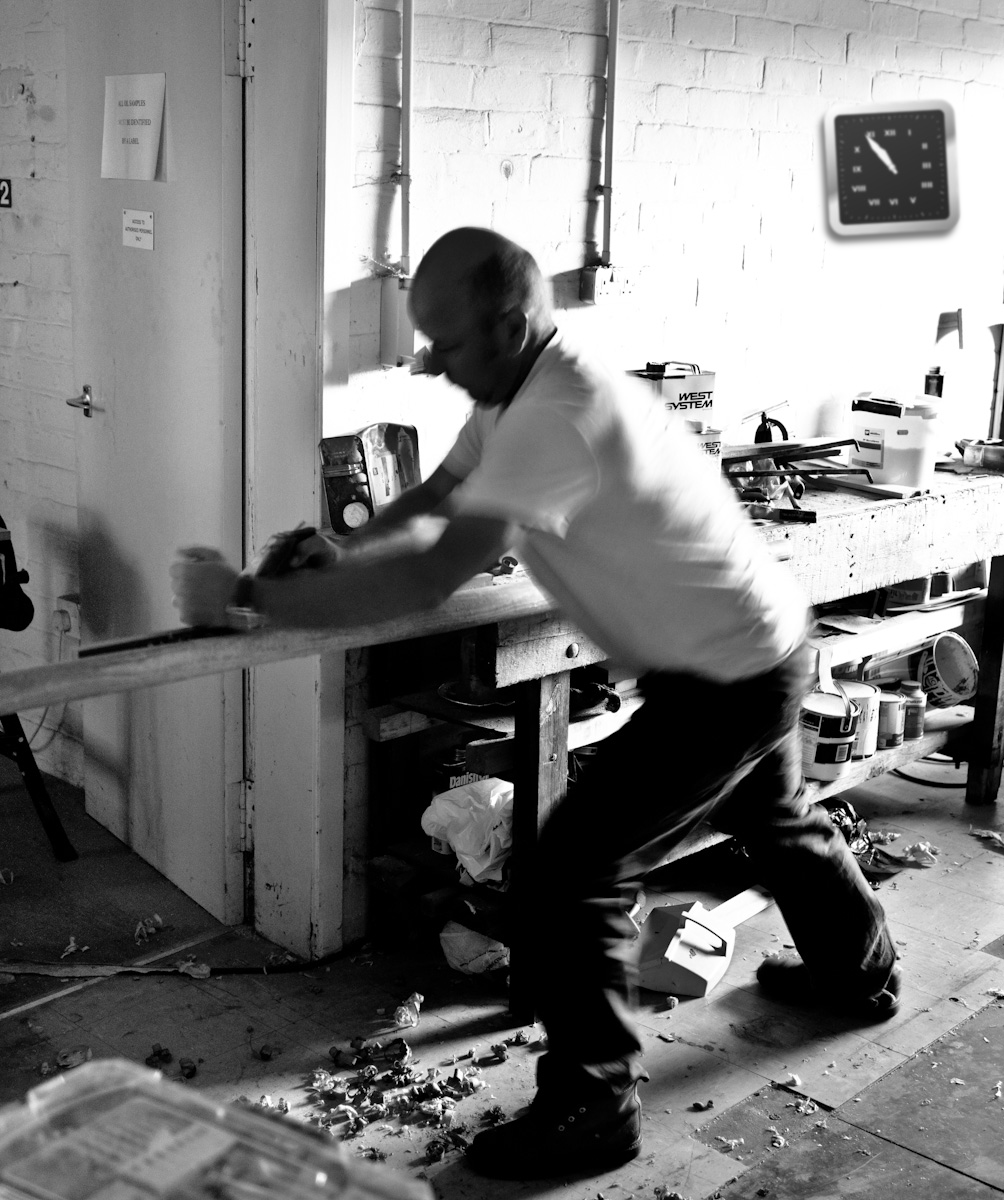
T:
10:54
